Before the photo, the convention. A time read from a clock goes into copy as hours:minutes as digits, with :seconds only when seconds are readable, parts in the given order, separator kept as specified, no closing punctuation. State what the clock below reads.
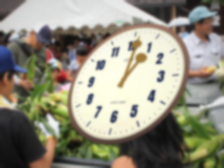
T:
1:01
